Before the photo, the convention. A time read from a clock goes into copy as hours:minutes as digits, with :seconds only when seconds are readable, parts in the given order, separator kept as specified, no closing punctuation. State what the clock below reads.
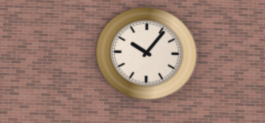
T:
10:06
